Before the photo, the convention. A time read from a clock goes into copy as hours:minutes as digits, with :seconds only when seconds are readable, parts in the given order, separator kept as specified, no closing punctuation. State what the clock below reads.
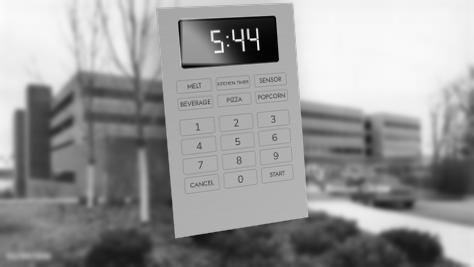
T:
5:44
